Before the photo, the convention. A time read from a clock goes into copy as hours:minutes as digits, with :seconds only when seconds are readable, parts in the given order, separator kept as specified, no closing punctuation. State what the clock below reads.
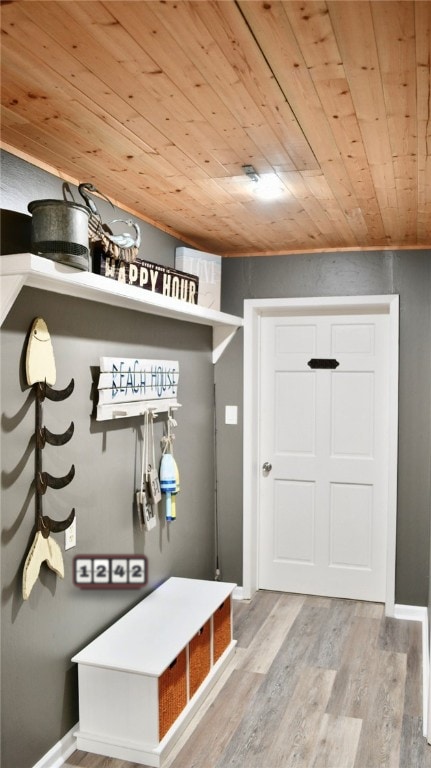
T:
12:42
